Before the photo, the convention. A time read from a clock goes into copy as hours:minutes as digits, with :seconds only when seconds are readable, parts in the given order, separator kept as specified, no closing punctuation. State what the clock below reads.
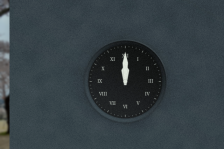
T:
12:00
